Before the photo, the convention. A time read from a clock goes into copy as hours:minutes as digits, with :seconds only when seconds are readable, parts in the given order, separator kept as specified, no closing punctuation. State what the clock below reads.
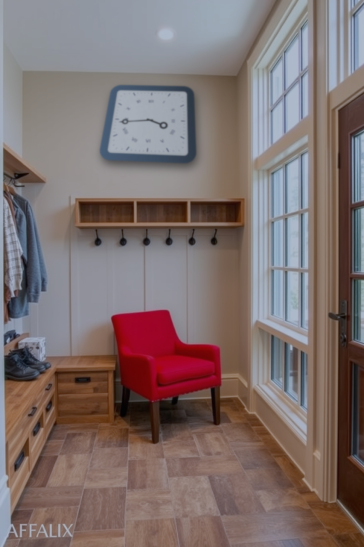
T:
3:44
